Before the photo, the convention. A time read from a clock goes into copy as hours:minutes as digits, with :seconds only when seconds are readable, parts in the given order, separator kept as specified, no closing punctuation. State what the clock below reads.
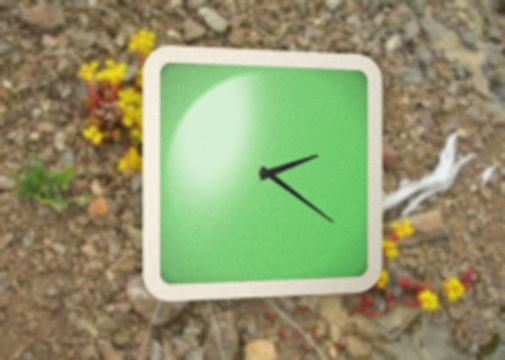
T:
2:21
